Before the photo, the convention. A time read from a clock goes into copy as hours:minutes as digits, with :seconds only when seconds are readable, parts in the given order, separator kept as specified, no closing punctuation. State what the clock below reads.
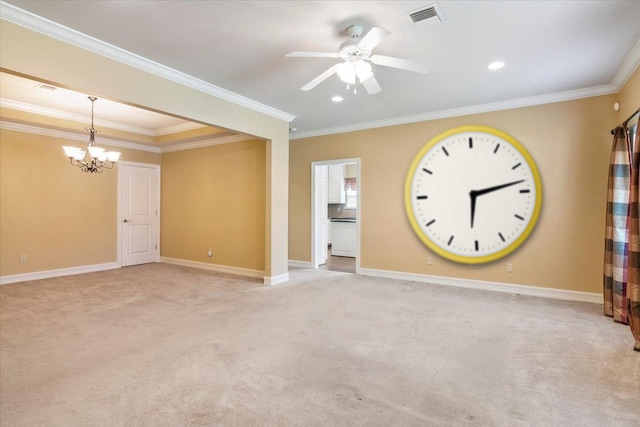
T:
6:13
